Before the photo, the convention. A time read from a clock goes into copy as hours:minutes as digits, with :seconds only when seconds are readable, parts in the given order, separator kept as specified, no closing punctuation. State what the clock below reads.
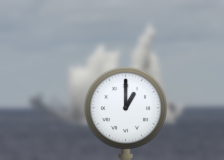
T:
1:00
